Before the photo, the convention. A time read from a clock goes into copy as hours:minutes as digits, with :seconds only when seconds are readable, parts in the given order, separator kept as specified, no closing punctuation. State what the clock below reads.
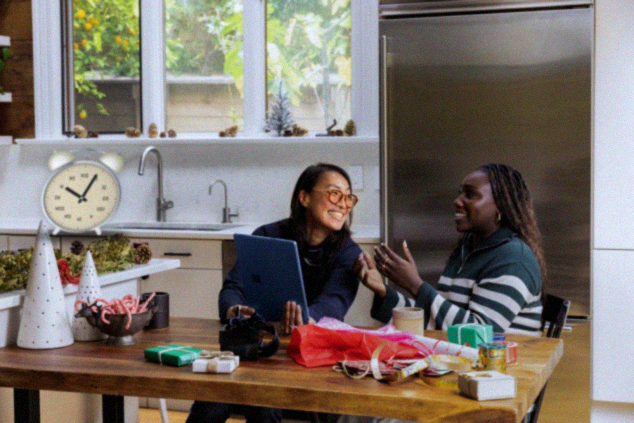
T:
10:04
